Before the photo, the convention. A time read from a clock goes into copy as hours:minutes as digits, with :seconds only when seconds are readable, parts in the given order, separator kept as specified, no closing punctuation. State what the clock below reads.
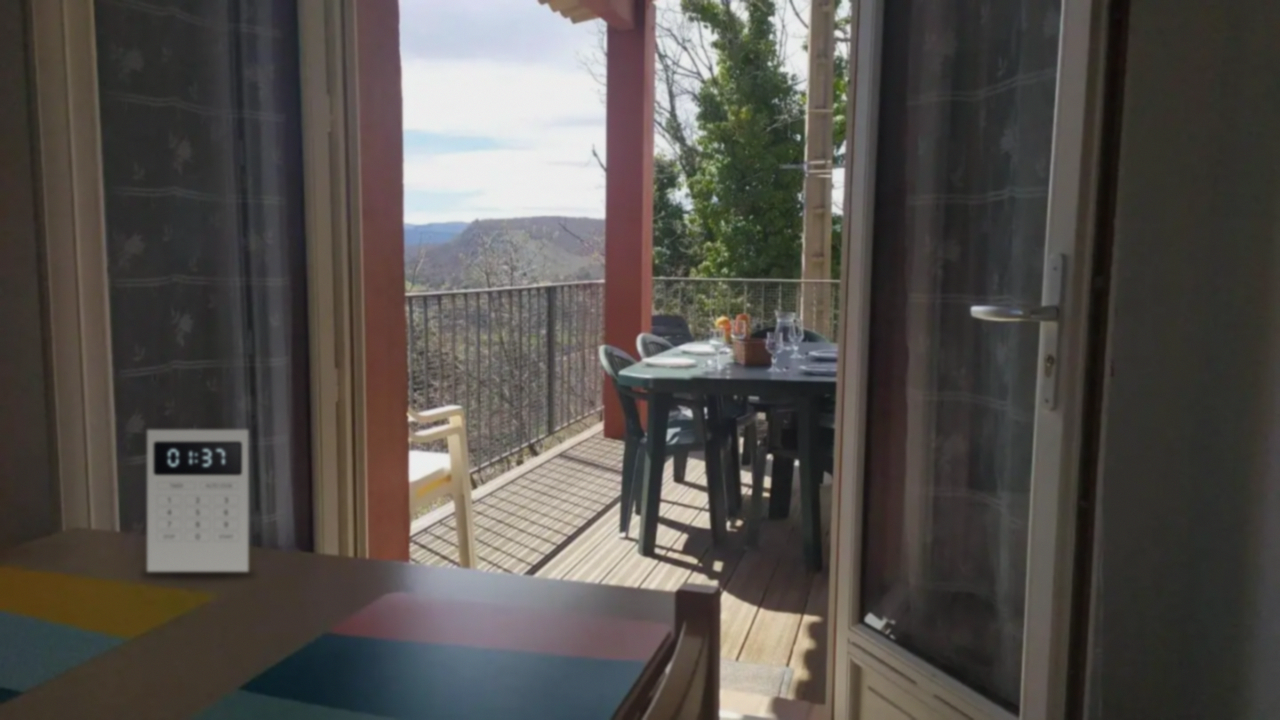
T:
1:37
